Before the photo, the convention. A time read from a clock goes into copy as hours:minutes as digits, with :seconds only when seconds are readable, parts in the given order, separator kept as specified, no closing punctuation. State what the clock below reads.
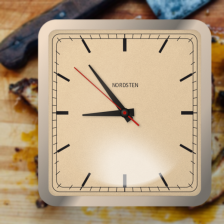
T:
8:53:52
